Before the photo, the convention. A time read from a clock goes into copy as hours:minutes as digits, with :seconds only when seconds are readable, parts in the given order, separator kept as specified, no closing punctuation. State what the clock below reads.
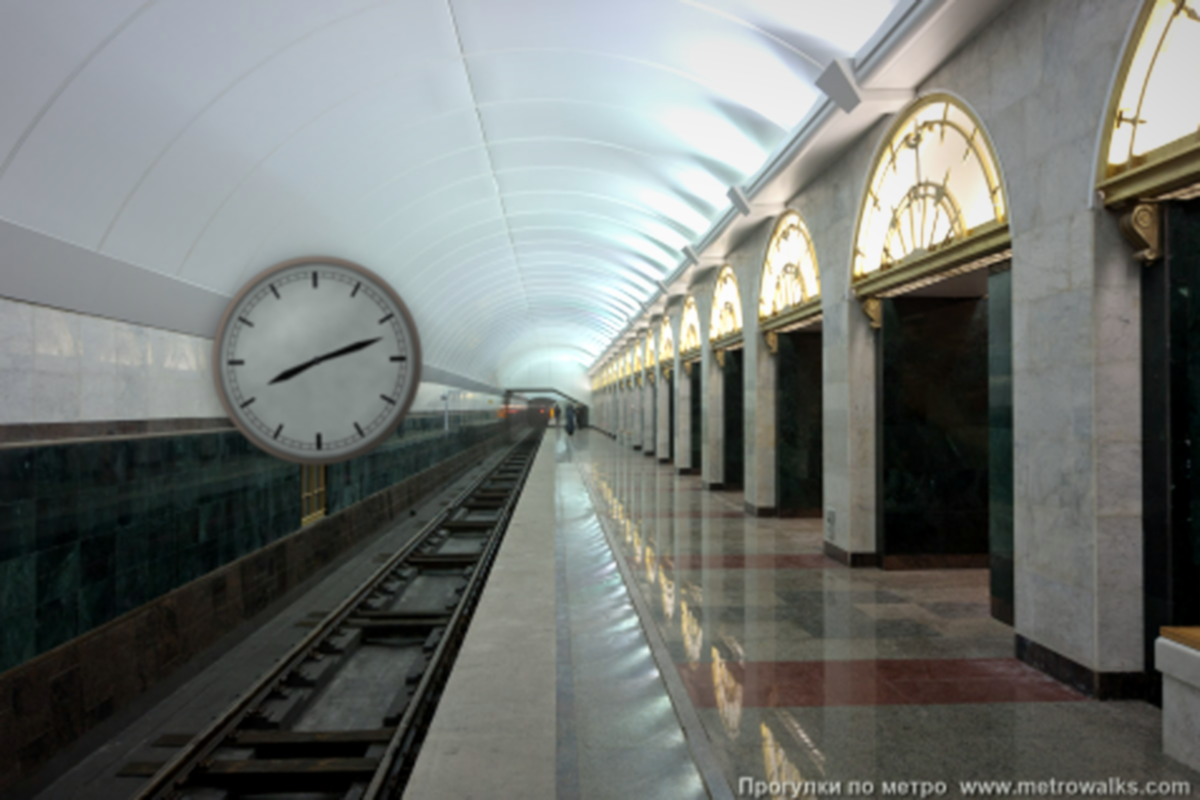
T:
8:12
